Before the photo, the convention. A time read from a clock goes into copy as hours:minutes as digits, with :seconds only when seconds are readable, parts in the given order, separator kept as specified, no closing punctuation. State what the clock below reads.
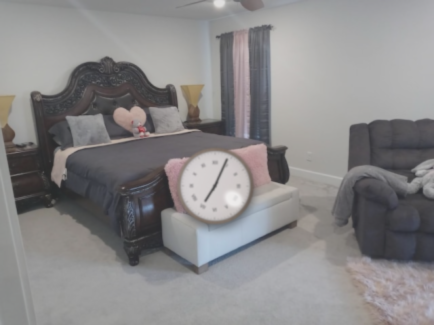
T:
7:04
